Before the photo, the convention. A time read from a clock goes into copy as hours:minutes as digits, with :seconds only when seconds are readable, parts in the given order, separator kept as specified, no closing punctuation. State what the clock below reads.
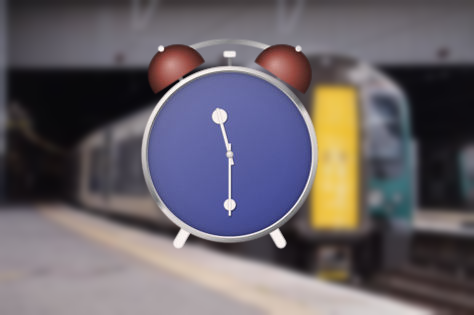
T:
11:30
